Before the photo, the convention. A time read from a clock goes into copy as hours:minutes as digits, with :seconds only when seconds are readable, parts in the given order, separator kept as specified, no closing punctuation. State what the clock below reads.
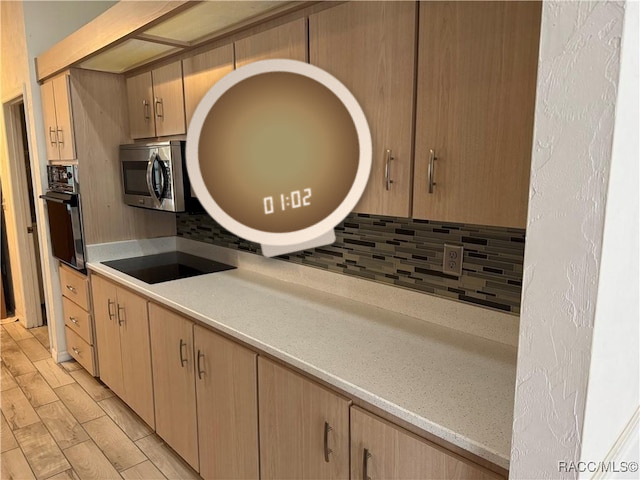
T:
1:02
